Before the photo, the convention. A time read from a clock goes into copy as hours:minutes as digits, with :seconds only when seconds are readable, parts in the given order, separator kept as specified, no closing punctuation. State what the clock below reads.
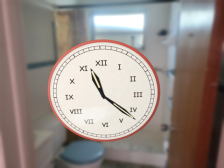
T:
11:22
